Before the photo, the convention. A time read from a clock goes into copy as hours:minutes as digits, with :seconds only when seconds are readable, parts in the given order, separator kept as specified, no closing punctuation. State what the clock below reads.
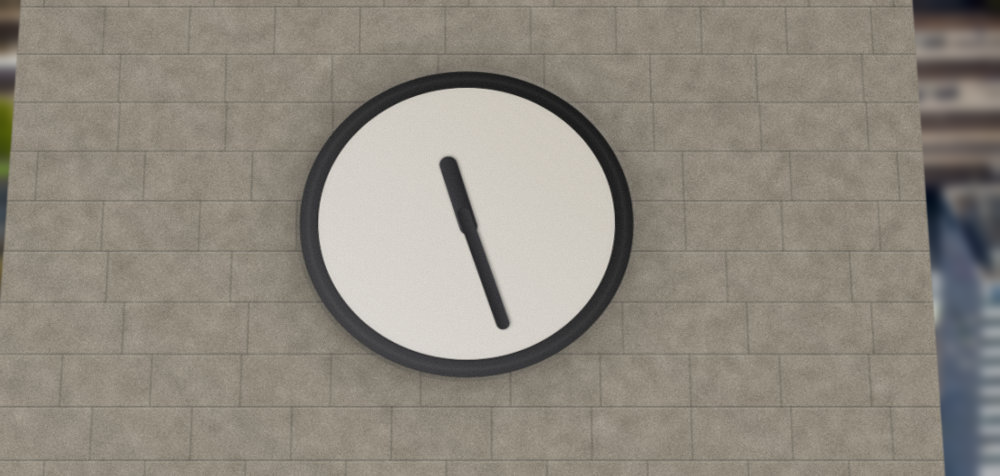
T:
11:27
